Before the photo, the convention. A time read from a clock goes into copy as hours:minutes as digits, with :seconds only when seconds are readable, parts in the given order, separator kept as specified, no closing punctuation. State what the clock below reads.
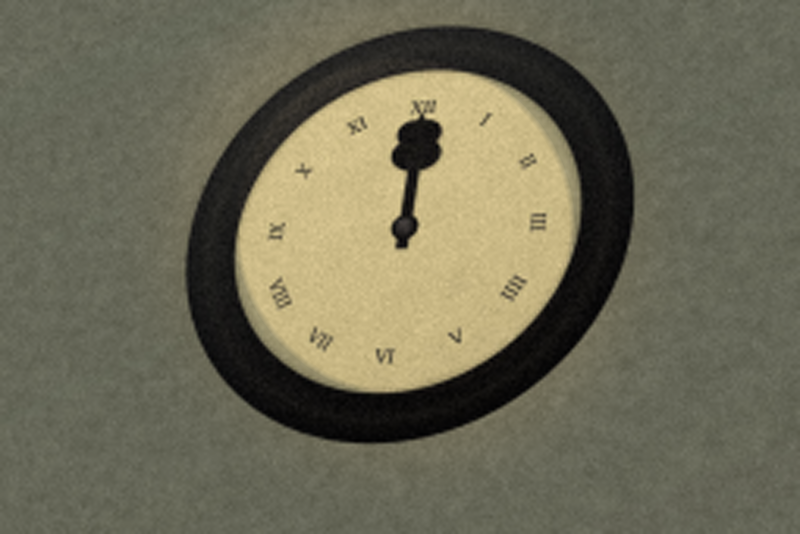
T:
12:00
